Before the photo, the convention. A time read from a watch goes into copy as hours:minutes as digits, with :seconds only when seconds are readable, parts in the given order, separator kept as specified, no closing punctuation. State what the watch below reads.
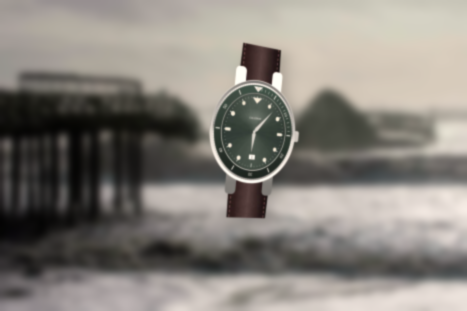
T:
6:07
